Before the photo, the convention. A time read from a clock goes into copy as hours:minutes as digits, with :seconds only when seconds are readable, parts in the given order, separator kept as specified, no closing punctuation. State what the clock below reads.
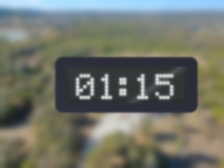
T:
1:15
